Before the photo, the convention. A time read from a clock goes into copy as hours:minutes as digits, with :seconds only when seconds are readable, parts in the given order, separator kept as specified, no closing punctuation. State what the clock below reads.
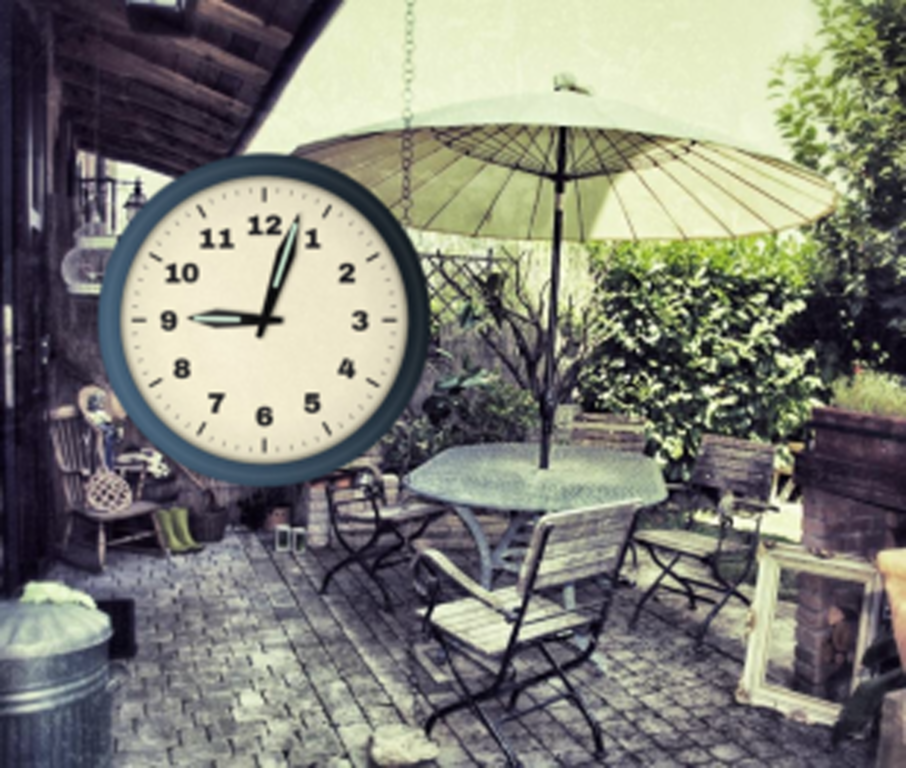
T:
9:03
